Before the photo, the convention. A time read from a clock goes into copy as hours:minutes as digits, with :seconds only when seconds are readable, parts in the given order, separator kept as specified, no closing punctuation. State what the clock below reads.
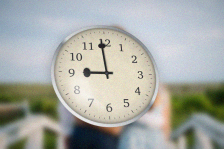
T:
8:59
